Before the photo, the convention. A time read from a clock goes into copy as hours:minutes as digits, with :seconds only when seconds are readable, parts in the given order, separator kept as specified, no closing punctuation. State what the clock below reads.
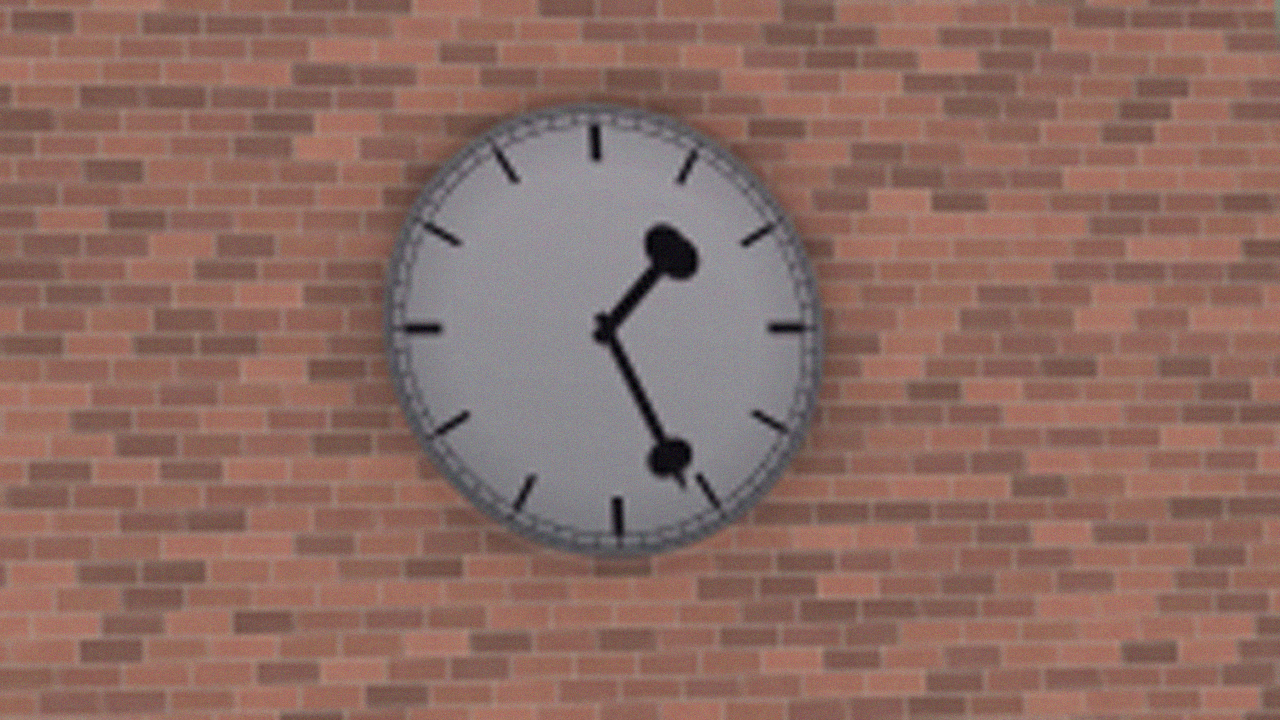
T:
1:26
